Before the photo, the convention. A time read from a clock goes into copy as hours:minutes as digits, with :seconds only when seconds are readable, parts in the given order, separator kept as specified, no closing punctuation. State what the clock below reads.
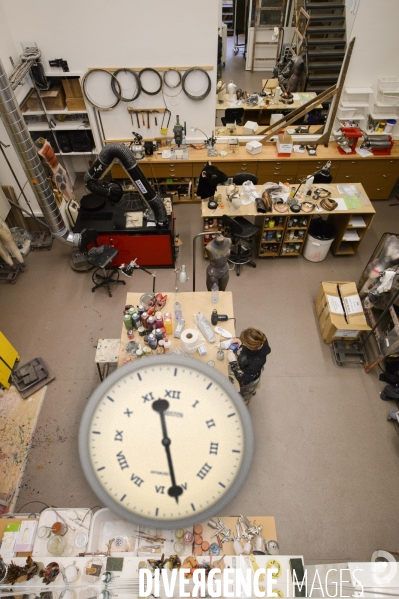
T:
11:27
